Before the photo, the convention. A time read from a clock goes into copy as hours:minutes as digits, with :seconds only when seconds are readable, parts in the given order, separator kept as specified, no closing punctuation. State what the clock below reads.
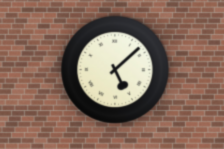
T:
5:08
